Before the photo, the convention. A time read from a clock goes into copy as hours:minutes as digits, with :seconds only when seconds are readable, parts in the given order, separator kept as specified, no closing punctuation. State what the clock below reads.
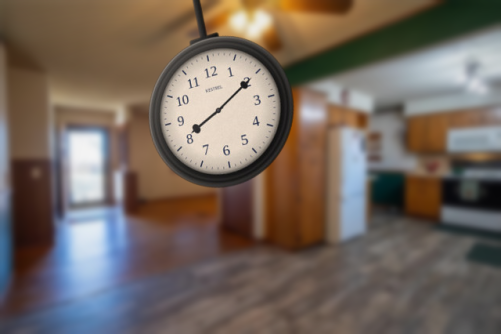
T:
8:10
